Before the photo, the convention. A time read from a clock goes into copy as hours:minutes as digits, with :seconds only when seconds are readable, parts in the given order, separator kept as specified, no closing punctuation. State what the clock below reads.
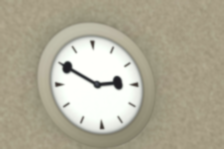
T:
2:50
